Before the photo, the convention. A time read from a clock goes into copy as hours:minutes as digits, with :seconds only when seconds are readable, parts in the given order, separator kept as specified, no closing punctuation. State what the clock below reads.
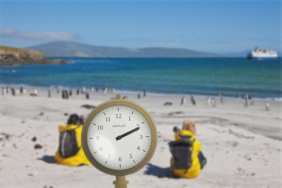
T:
2:11
